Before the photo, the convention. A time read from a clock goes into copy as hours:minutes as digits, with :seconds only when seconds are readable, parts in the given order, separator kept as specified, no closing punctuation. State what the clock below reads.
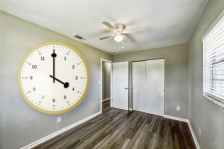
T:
4:00
